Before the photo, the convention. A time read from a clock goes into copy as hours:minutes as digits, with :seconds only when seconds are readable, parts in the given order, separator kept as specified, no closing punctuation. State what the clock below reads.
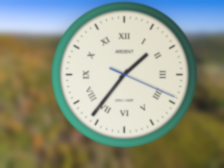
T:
1:36:19
